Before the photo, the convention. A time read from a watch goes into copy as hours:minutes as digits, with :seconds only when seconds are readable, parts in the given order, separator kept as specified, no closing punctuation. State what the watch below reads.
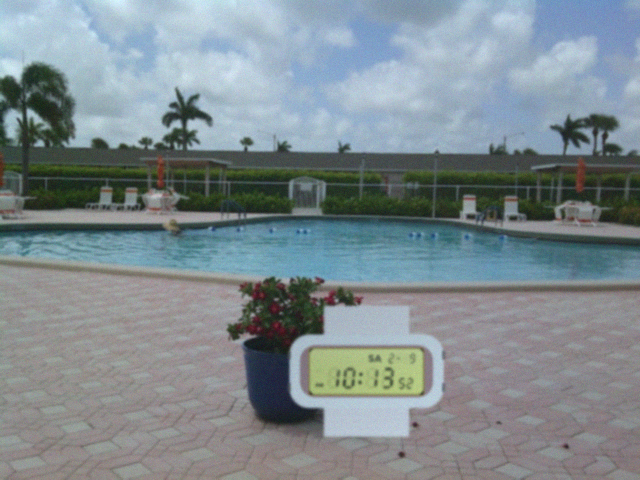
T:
10:13
